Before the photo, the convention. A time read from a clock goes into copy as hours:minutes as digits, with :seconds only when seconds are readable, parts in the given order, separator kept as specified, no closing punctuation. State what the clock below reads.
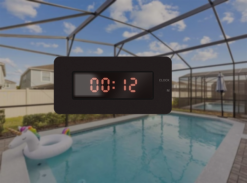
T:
0:12
